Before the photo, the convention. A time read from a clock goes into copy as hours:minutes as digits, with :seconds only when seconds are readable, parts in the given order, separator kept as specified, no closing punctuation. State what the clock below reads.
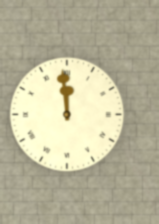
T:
11:59
